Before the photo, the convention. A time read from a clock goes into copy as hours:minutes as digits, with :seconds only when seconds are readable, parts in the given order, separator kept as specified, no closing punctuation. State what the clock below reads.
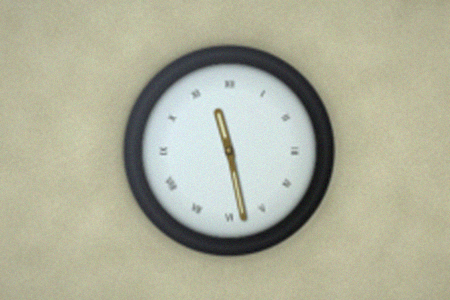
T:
11:28
